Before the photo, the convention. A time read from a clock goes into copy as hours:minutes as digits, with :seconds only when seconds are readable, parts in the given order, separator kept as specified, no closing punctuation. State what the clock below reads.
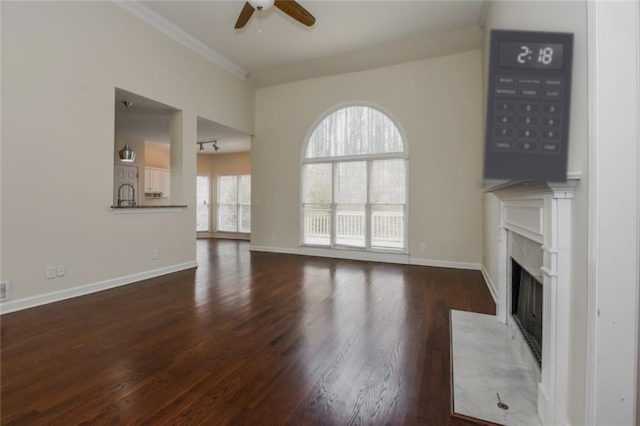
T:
2:18
